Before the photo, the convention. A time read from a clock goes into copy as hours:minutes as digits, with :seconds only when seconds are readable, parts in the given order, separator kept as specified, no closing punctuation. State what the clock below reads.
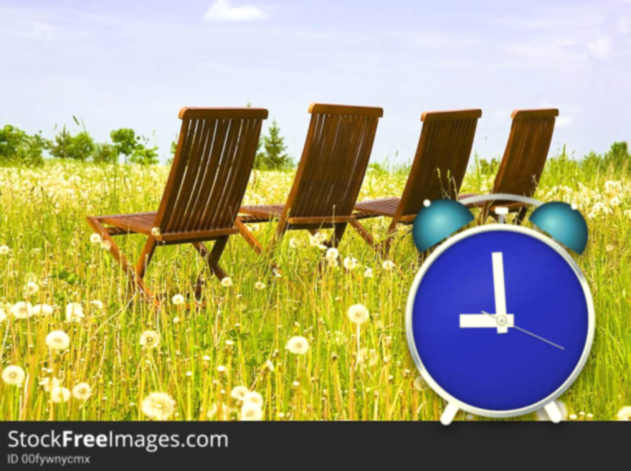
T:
8:59:19
